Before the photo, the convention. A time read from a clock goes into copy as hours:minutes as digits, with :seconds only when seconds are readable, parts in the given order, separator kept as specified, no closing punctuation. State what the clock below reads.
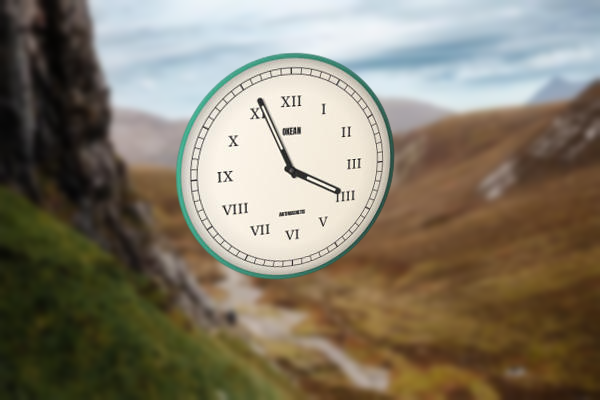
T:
3:56
